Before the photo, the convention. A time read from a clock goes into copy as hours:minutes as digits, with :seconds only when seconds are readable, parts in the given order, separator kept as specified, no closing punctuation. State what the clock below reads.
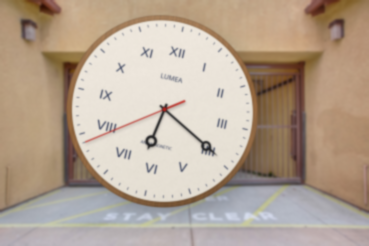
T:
6:19:39
